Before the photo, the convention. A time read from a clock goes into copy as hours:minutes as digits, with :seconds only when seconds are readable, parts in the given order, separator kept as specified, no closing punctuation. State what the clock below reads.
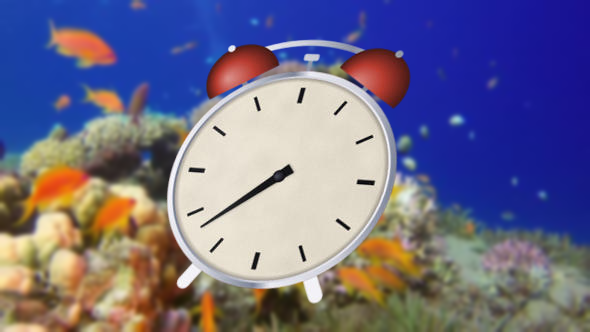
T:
7:38
